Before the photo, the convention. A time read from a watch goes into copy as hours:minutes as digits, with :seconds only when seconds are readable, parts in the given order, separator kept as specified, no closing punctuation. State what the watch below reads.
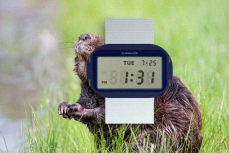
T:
1:31
